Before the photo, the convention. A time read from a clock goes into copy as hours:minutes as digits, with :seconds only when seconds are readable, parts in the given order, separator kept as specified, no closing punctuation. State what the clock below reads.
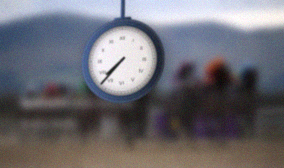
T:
7:37
